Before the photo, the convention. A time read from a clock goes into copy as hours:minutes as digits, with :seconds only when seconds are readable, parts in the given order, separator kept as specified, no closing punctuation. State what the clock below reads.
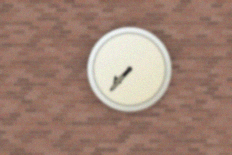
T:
7:37
